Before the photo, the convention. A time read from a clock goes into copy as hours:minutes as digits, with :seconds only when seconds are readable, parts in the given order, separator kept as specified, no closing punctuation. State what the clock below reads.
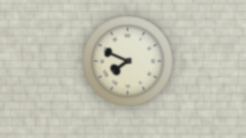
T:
7:49
